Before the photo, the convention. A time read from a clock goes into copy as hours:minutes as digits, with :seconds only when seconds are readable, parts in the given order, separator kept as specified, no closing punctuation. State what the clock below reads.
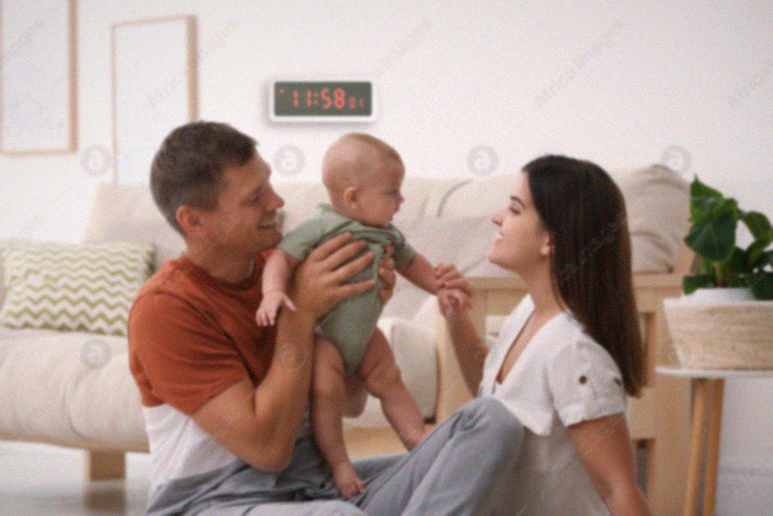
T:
11:58
